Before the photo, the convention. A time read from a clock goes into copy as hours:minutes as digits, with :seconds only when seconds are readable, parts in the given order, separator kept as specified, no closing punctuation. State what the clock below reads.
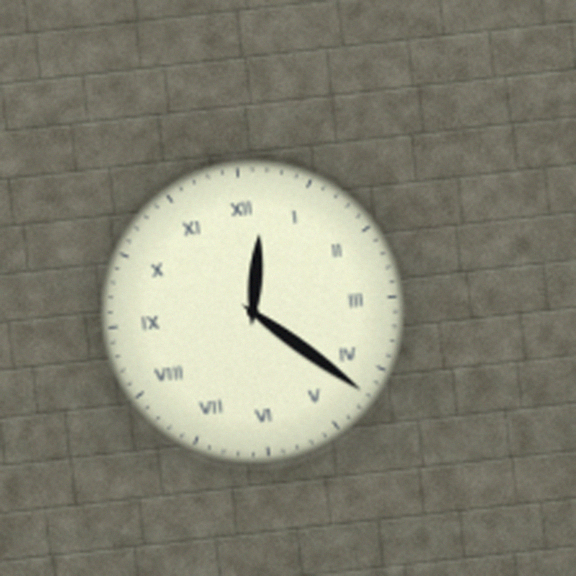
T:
12:22
